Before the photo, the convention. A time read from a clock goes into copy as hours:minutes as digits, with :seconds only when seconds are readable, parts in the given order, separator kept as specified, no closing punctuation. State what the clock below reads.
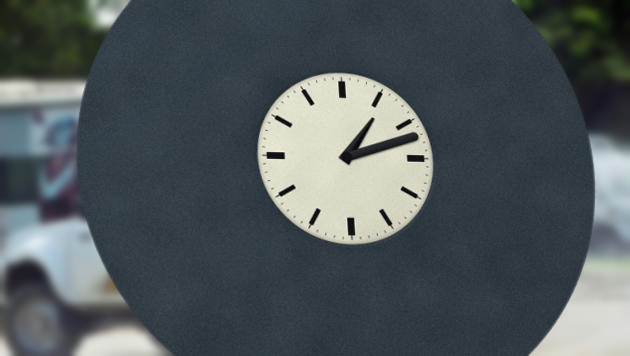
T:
1:12
